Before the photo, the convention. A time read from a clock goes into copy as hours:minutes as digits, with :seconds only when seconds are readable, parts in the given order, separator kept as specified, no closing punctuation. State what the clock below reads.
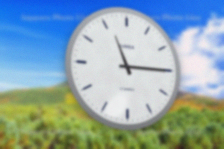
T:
11:15
